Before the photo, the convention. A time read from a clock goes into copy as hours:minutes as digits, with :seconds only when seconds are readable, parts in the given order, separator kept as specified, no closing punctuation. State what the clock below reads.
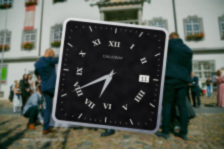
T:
6:40
